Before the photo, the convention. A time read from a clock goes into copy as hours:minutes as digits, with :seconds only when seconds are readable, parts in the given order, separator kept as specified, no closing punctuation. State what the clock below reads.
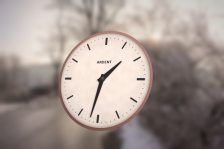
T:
1:32
